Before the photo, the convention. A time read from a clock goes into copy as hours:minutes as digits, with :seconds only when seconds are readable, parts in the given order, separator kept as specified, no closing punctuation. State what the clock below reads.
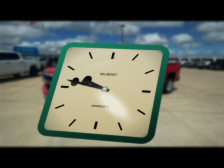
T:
9:47
